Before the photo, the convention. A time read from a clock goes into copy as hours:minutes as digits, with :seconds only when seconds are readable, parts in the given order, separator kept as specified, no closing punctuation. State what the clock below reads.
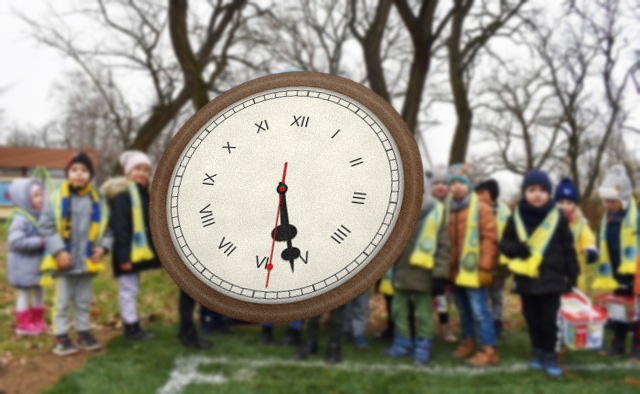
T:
5:26:29
